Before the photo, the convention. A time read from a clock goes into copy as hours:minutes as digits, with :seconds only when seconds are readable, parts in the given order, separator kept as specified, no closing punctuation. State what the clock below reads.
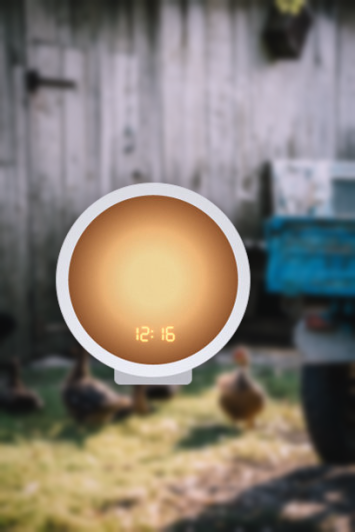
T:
12:16
